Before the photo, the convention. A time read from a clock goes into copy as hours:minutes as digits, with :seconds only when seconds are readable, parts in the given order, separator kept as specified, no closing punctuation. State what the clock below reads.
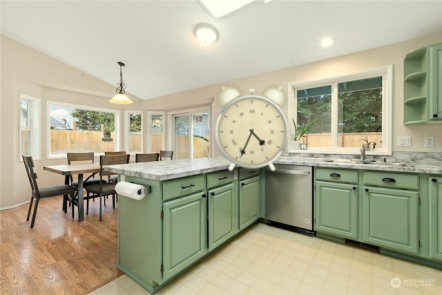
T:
4:34
